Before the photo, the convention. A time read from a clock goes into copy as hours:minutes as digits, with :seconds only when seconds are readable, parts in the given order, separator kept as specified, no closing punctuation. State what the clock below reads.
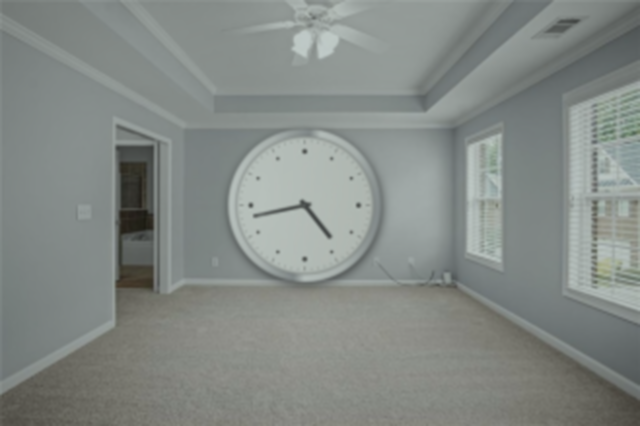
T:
4:43
